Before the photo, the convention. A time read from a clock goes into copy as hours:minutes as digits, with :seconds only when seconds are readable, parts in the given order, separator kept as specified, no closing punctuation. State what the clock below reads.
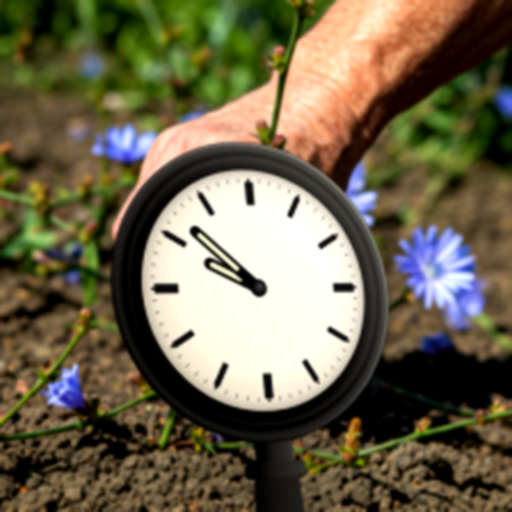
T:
9:52
